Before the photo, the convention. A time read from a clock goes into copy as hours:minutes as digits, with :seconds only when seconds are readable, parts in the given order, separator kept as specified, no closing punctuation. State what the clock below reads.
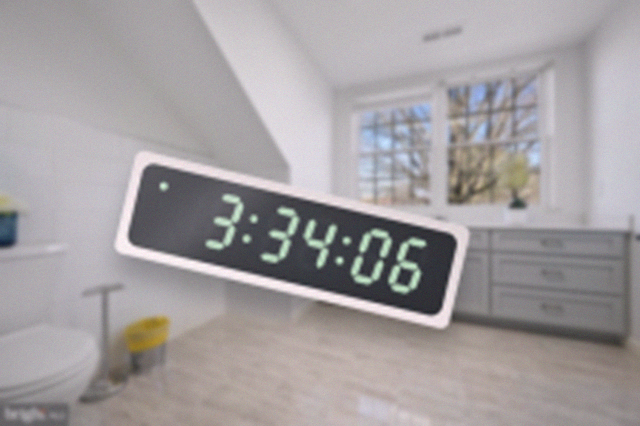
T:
3:34:06
